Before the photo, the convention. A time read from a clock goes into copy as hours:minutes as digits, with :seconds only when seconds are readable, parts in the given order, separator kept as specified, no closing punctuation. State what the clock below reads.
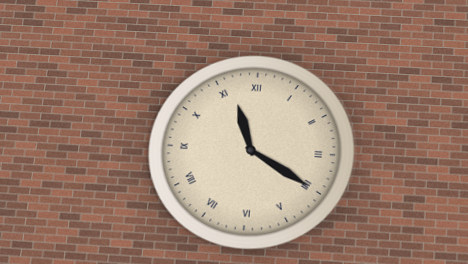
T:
11:20
